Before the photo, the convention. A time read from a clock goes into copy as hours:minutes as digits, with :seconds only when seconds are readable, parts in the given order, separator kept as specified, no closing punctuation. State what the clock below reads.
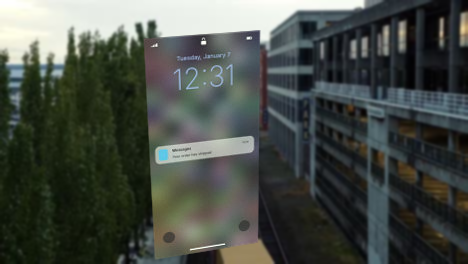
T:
12:31
